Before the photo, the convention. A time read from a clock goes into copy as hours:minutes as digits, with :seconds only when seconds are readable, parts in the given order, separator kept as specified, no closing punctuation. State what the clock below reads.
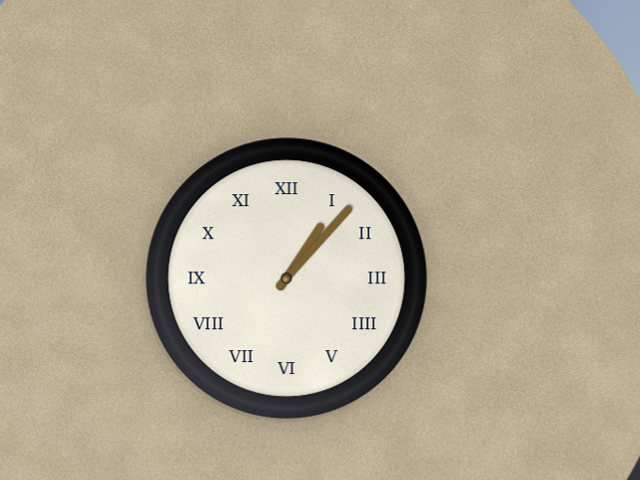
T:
1:07
